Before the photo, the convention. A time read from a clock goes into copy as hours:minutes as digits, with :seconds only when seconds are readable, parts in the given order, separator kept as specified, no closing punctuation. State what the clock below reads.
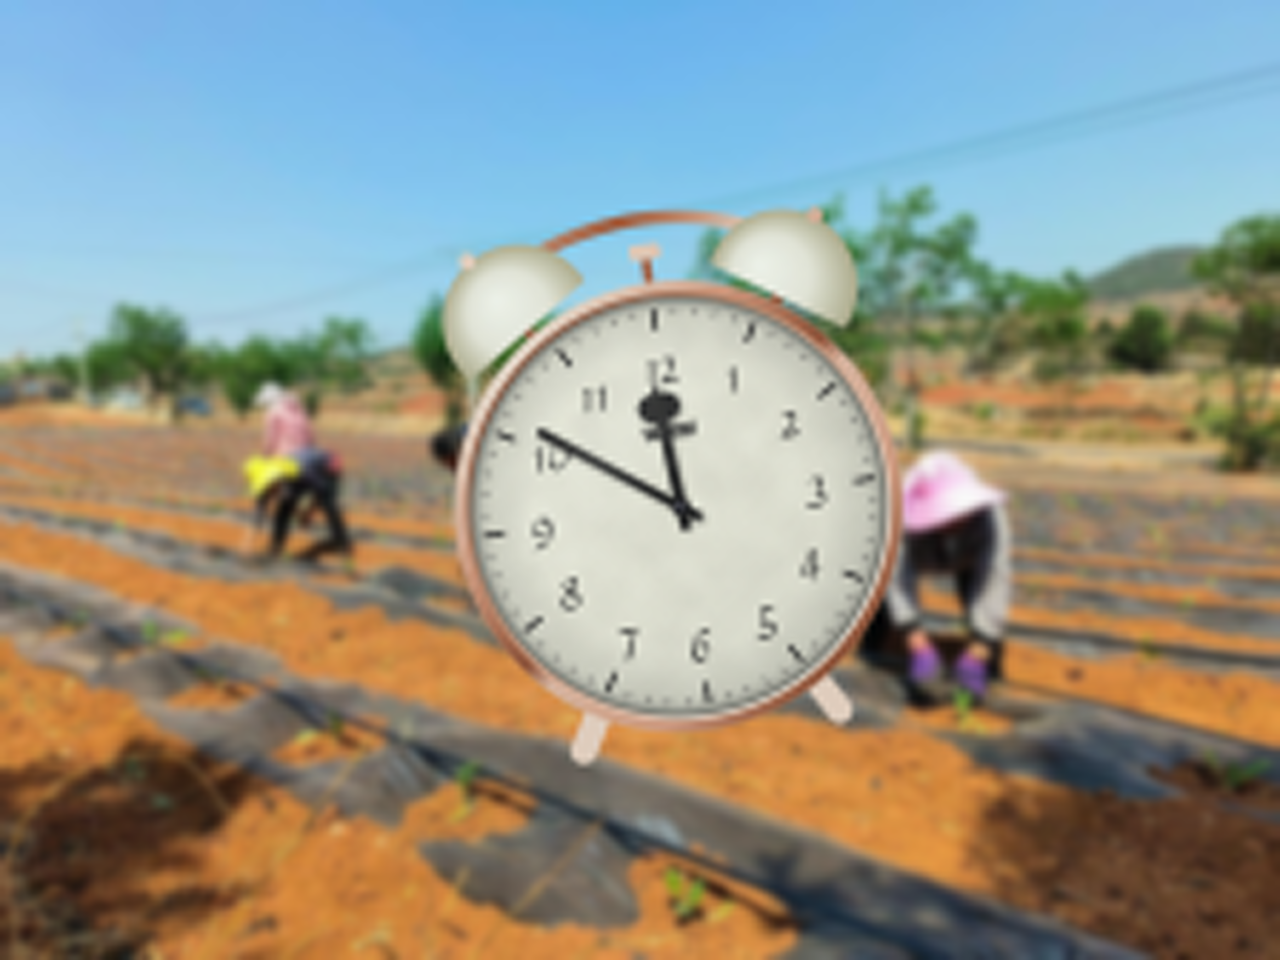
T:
11:51
